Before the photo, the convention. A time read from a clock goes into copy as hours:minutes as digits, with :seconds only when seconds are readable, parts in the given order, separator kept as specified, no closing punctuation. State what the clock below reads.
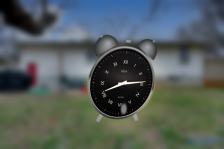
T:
8:14
